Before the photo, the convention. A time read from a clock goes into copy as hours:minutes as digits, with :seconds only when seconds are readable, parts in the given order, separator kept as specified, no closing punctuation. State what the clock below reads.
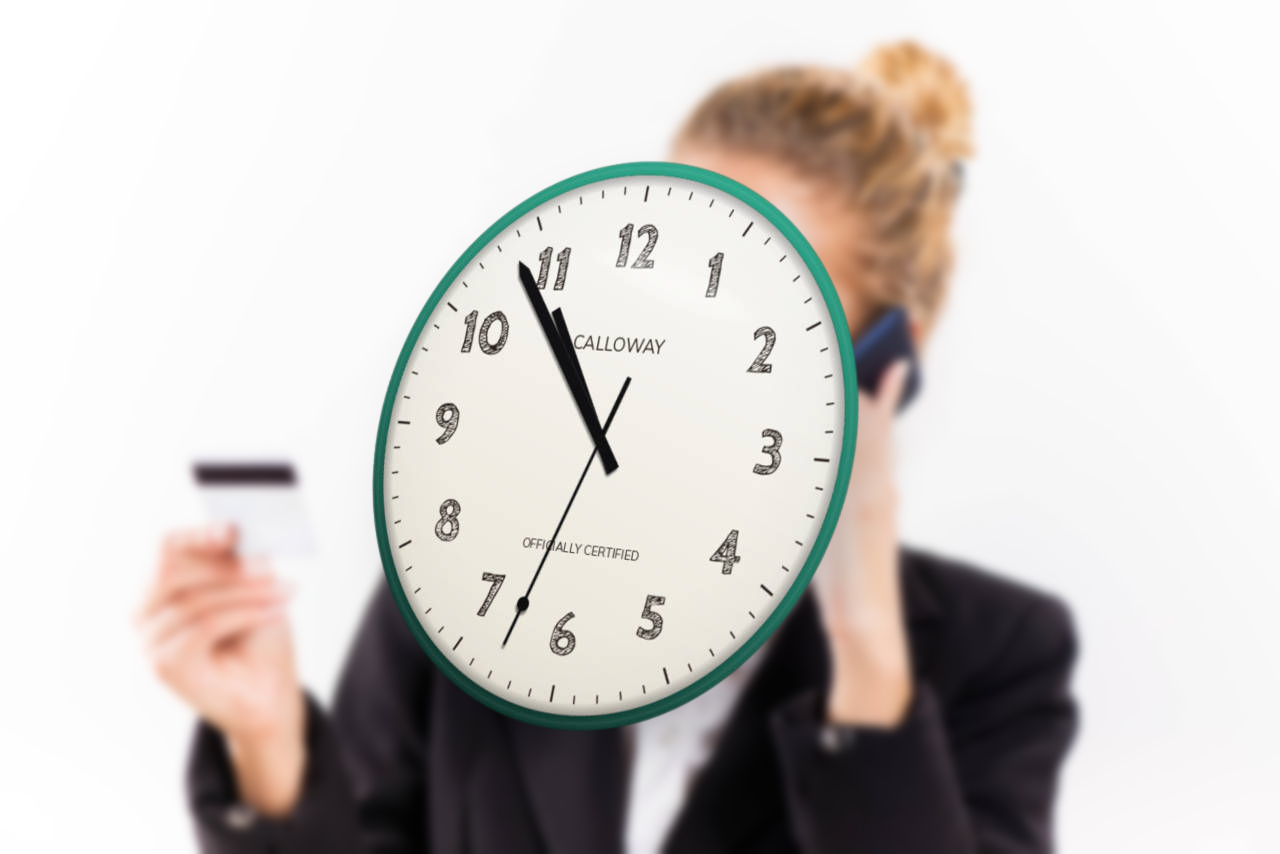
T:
10:53:33
